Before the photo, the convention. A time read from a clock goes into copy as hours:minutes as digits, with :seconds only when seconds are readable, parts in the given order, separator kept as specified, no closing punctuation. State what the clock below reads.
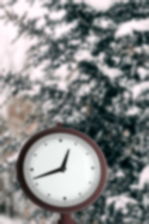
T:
12:42
